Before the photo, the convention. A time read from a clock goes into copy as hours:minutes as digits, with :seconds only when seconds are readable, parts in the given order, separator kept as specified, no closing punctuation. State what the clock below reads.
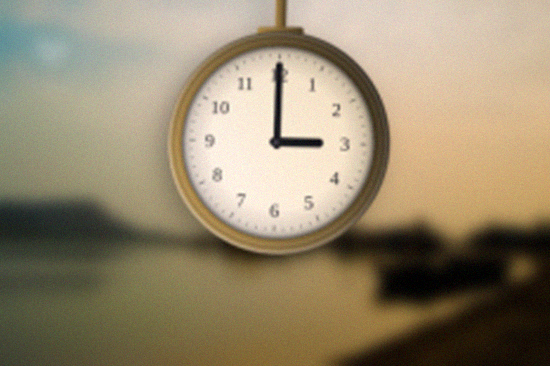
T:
3:00
